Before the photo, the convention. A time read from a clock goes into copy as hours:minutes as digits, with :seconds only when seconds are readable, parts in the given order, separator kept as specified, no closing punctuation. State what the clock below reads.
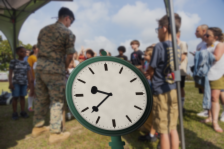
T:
9:38
